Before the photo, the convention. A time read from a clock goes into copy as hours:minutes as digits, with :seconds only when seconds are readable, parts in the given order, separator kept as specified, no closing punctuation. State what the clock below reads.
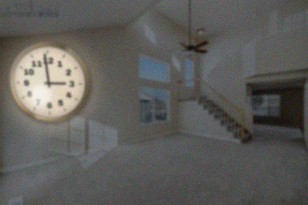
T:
2:59
